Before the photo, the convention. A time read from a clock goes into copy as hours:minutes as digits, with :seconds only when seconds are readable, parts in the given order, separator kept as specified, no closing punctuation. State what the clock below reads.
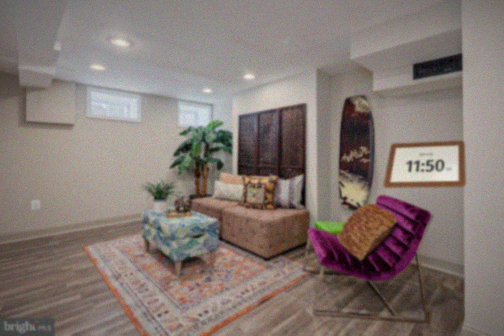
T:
11:50
